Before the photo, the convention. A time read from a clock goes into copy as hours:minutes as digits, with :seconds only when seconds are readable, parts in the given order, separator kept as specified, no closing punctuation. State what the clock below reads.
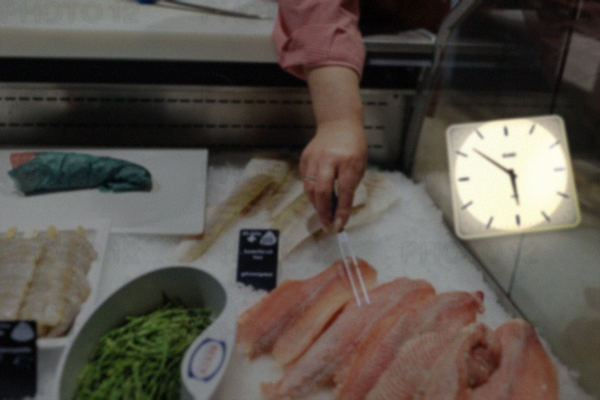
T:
5:52
